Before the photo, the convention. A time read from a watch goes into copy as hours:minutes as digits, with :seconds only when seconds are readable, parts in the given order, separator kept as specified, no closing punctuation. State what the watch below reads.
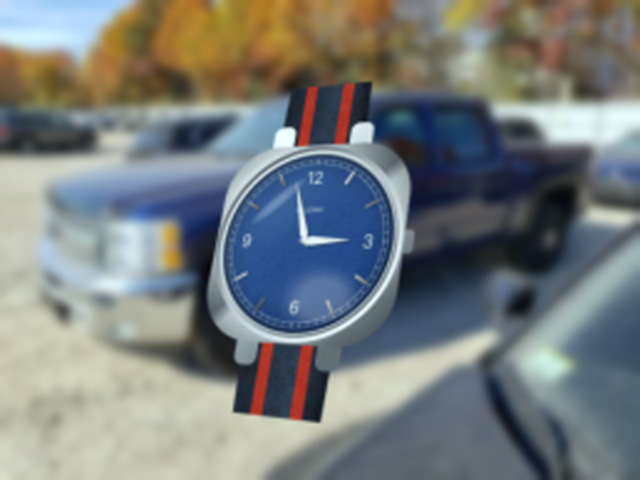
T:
2:57
